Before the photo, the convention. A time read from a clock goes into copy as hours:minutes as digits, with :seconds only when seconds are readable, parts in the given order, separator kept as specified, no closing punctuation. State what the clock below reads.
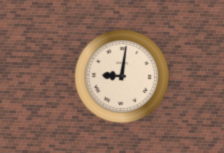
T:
9:01
